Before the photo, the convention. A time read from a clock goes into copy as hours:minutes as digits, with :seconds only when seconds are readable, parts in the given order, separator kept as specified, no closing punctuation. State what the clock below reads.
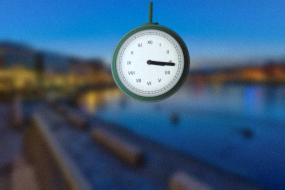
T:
3:16
